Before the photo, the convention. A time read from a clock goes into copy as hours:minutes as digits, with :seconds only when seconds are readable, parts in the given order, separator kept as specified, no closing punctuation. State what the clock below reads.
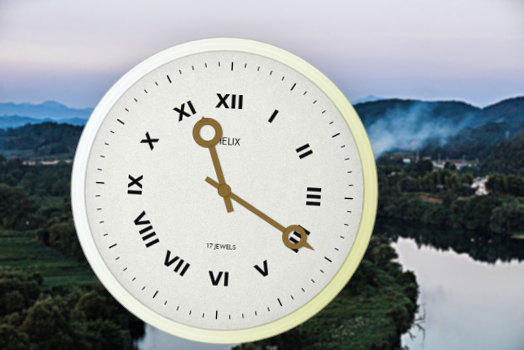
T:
11:20
